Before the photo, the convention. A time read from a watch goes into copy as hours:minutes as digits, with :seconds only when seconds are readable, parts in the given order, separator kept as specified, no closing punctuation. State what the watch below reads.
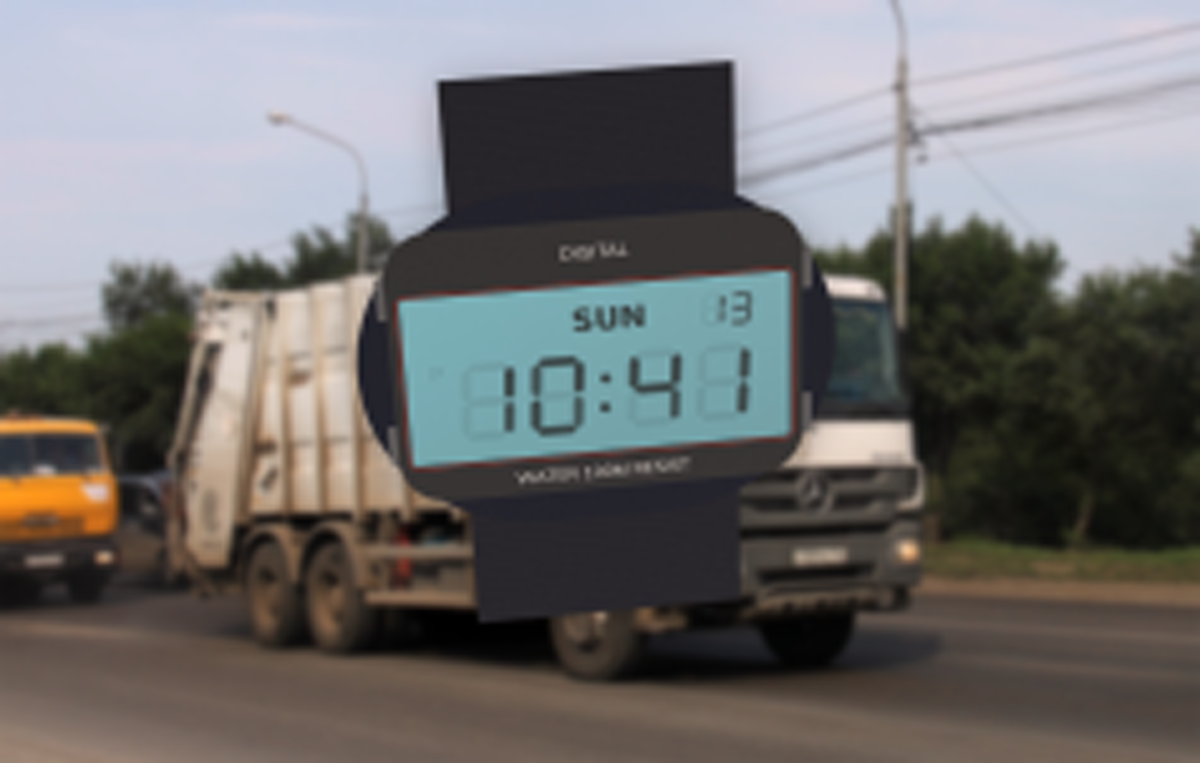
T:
10:41
